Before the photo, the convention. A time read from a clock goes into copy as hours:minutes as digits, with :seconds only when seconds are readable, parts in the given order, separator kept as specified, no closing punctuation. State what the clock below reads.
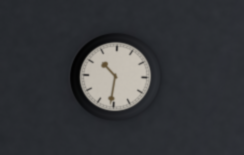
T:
10:31
